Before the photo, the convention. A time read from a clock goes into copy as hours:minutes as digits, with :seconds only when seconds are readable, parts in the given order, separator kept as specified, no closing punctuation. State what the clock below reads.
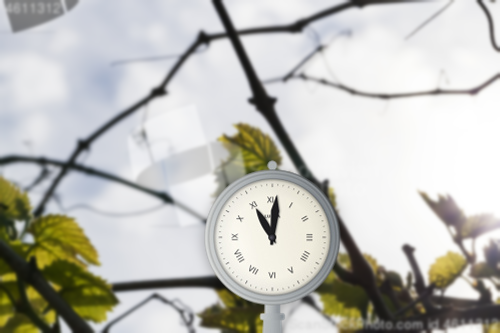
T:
11:01
